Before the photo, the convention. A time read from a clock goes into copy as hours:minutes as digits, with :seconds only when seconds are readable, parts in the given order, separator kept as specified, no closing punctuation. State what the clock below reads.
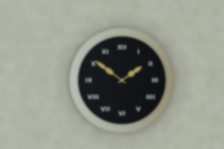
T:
1:51
